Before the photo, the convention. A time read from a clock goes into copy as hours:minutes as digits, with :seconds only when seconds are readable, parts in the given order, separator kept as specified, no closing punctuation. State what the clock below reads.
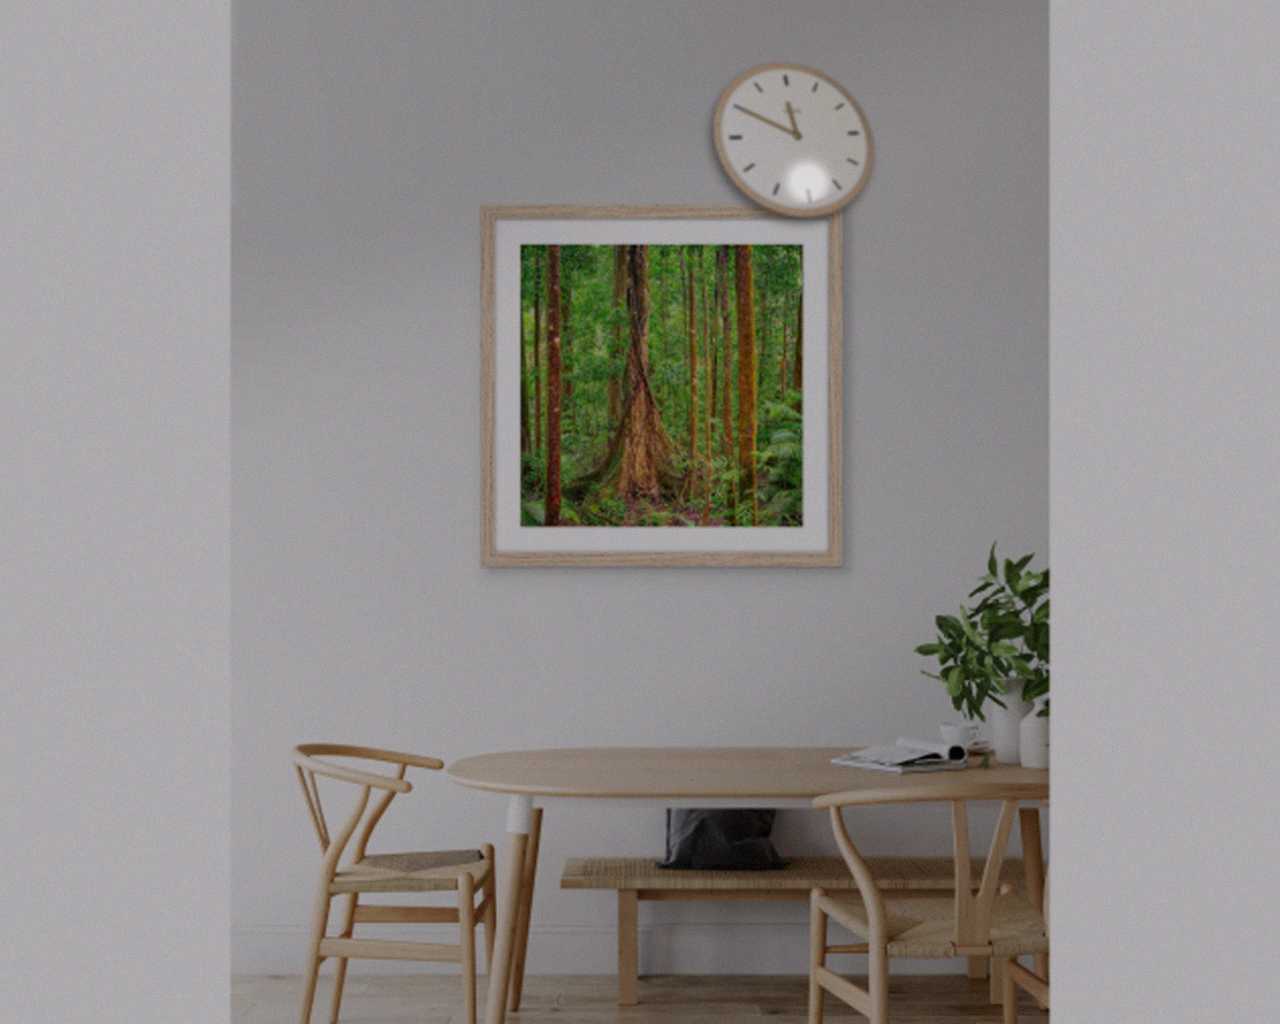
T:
11:50
